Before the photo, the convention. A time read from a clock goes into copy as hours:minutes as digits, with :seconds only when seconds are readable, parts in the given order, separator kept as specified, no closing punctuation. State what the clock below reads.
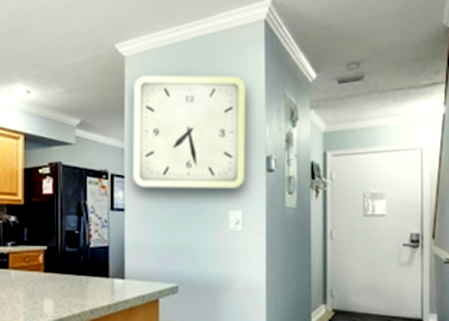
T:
7:28
